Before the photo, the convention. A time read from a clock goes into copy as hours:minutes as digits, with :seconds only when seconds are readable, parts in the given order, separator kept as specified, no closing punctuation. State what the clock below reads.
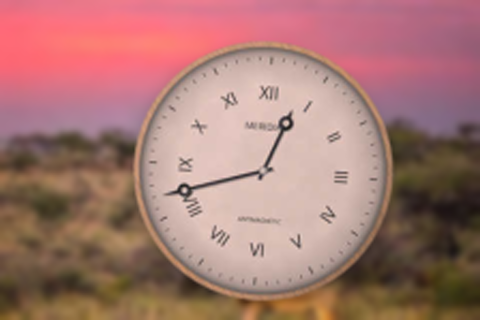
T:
12:42
